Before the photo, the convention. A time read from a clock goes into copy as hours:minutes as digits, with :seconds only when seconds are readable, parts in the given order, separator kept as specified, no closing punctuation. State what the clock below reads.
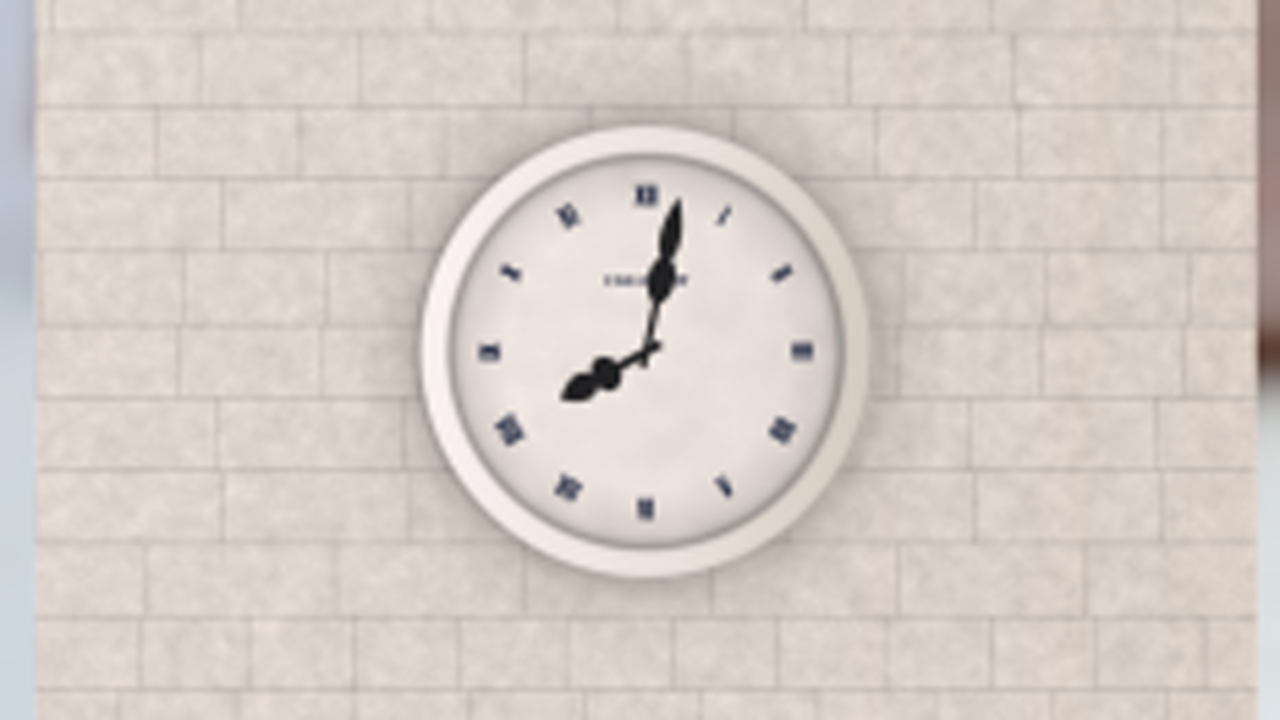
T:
8:02
